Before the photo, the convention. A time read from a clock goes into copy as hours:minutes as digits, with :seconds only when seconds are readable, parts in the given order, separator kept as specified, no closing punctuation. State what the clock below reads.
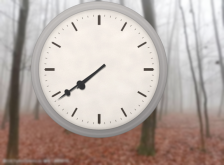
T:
7:39
